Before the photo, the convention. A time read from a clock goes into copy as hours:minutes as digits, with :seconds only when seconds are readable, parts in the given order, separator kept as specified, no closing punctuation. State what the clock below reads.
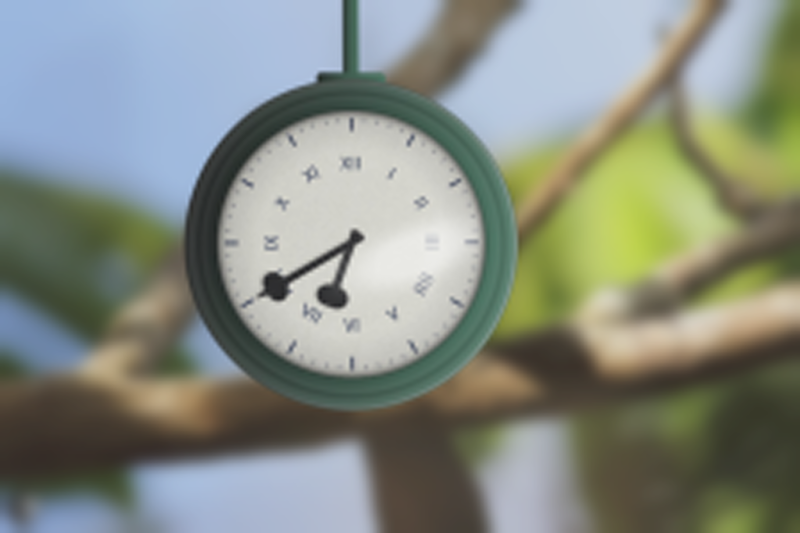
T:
6:40
